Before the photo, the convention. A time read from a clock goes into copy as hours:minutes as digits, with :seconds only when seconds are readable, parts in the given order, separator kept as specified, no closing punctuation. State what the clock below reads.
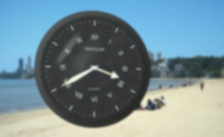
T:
3:40
